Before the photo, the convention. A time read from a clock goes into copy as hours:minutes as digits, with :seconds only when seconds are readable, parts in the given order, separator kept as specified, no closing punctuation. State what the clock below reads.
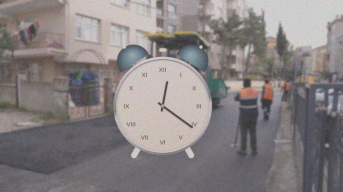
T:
12:21
